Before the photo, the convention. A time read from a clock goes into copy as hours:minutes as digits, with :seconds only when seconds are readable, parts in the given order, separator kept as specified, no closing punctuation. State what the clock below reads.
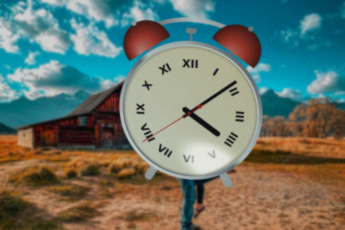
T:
4:08:39
